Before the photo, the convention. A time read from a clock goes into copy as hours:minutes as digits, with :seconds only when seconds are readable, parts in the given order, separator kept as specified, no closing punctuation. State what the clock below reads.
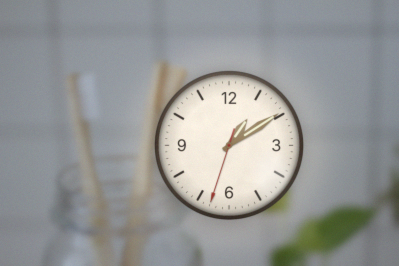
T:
1:09:33
